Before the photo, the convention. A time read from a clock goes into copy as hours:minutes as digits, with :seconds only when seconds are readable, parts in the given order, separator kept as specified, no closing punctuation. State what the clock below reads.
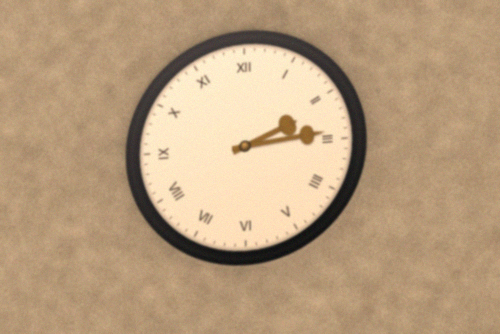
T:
2:14
